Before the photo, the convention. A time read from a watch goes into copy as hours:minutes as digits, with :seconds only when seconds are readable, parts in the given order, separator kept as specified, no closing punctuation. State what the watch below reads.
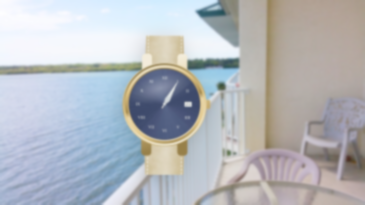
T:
1:05
